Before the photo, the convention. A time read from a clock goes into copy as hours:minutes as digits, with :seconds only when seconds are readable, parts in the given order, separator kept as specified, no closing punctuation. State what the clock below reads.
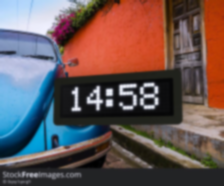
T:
14:58
